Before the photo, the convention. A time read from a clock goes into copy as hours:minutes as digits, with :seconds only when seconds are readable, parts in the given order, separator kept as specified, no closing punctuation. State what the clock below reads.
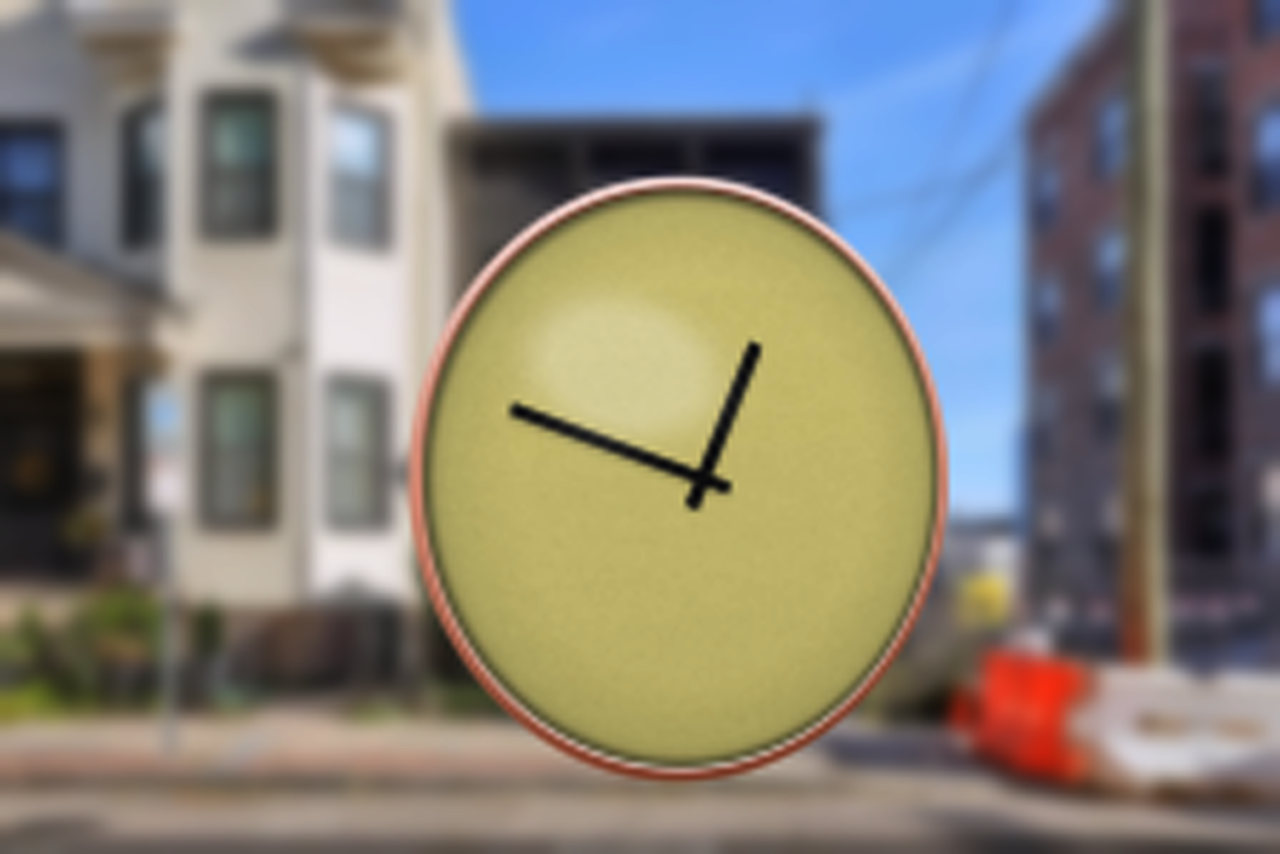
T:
12:48
